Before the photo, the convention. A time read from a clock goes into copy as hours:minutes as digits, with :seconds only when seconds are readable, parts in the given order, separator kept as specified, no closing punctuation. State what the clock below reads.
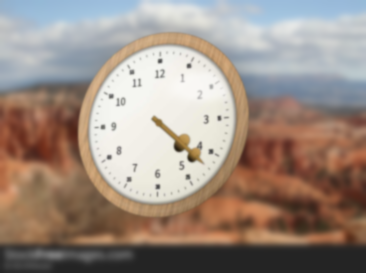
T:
4:22
